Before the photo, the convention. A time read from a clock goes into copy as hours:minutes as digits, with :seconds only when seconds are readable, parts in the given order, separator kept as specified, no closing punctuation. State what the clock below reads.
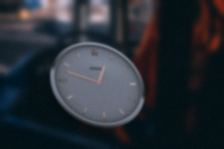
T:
12:48
